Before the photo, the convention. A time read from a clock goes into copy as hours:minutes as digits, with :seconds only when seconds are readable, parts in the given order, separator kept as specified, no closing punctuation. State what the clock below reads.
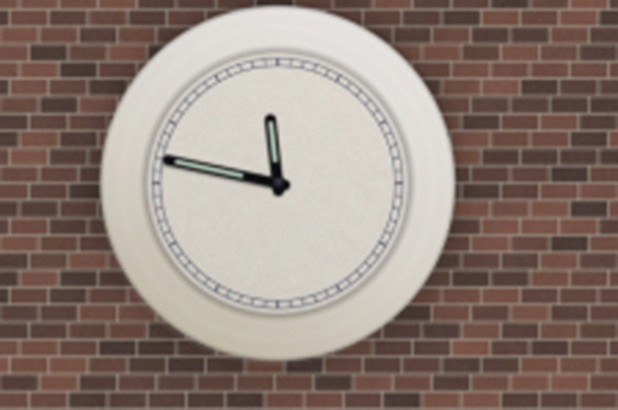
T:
11:47
